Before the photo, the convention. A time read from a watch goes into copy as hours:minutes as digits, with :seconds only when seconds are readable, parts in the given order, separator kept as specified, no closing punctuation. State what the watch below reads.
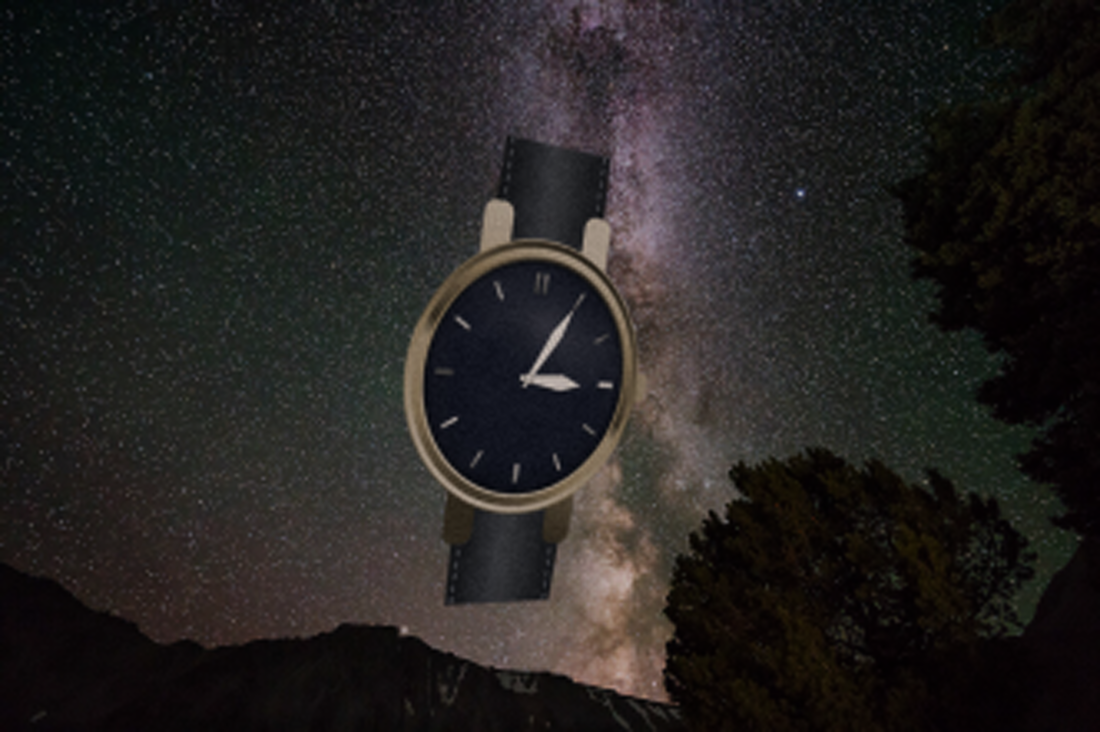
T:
3:05
